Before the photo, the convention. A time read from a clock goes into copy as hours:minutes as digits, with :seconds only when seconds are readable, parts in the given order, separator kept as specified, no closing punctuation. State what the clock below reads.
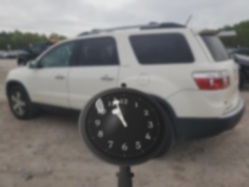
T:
10:57
